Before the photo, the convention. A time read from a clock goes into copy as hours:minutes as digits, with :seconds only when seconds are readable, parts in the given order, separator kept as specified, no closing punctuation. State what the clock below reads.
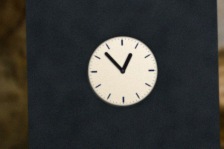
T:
12:53
